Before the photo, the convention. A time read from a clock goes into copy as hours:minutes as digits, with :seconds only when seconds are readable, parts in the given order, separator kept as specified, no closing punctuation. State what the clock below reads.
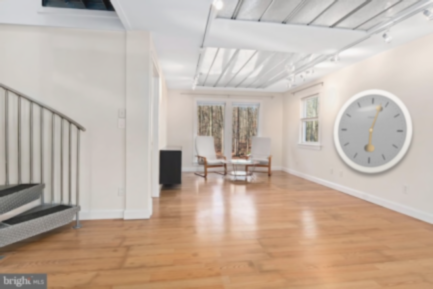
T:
6:03
